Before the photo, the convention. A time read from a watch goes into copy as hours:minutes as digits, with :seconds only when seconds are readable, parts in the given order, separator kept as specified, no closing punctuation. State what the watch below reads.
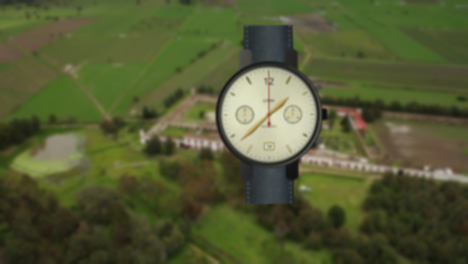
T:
1:38
